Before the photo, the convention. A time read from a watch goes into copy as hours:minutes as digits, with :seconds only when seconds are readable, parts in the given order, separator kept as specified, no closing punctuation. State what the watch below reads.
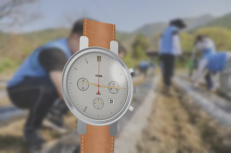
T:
9:15
